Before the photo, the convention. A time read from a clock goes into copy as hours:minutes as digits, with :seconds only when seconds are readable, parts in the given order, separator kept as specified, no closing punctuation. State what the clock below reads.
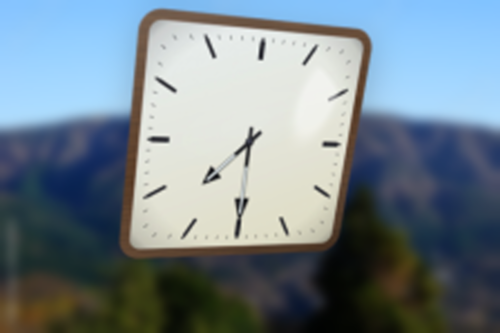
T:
7:30
